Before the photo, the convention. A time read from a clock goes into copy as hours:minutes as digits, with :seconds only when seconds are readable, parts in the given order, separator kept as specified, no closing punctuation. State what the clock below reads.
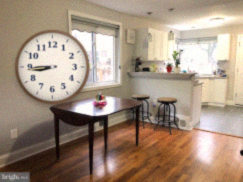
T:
8:44
